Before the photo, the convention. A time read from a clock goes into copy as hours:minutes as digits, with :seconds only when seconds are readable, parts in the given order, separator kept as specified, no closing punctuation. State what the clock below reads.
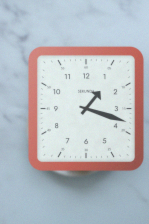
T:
1:18
